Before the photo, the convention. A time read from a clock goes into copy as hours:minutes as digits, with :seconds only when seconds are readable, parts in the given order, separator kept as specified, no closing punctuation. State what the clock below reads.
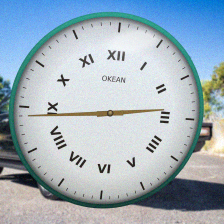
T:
2:44
